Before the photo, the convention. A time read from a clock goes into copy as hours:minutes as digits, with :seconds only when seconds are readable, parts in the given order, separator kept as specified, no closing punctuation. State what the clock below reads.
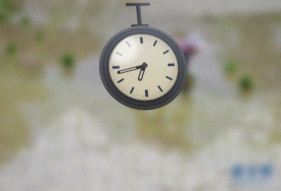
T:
6:43
